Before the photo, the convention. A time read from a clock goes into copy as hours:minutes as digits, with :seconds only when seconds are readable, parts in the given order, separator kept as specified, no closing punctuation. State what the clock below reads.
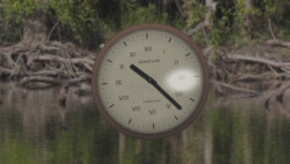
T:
10:23
